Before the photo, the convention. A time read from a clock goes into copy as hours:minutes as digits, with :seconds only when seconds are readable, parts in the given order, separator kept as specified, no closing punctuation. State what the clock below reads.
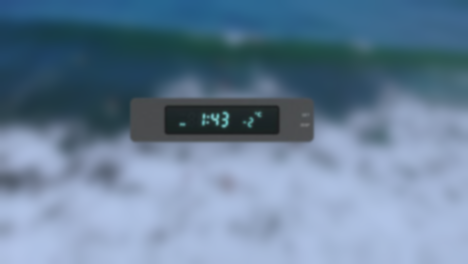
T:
1:43
